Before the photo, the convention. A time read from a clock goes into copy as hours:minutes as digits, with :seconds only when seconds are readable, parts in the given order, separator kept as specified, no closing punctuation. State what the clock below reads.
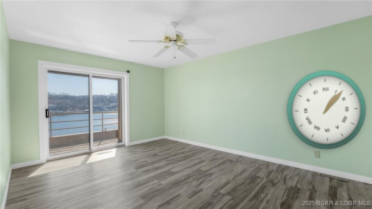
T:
1:07
